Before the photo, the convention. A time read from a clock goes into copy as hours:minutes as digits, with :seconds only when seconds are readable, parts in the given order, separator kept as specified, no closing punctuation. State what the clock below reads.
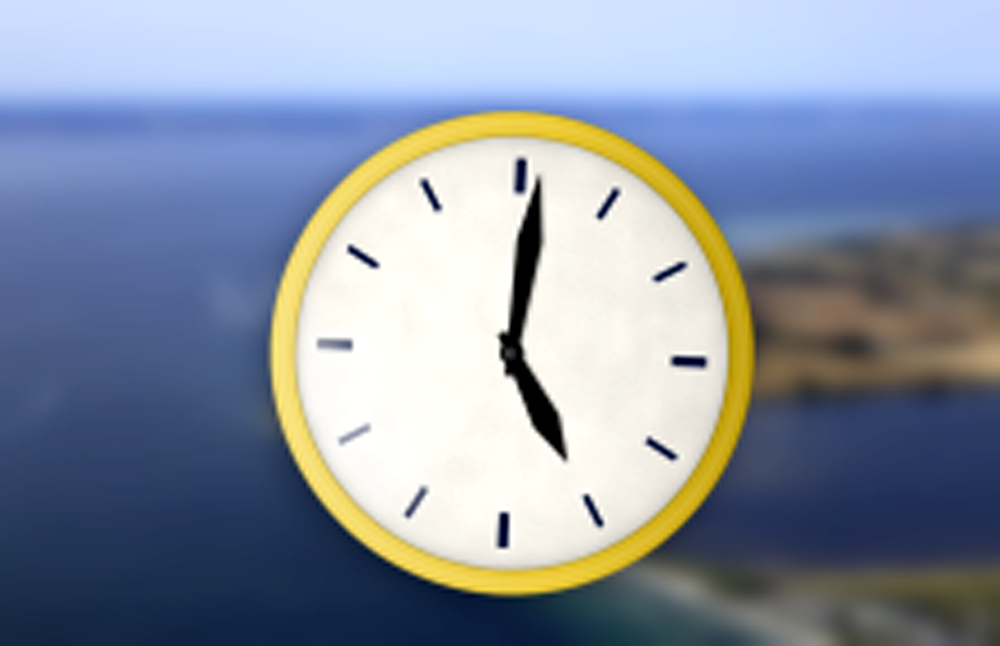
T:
5:01
